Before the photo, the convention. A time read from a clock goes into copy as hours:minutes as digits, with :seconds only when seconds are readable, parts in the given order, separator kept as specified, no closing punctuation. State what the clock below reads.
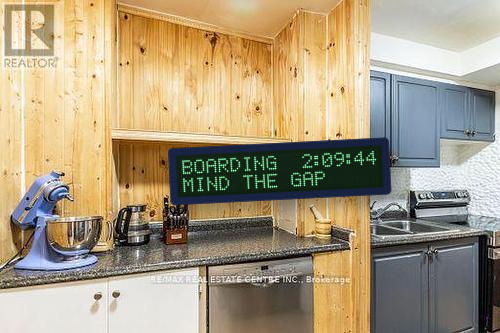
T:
2:09:44
